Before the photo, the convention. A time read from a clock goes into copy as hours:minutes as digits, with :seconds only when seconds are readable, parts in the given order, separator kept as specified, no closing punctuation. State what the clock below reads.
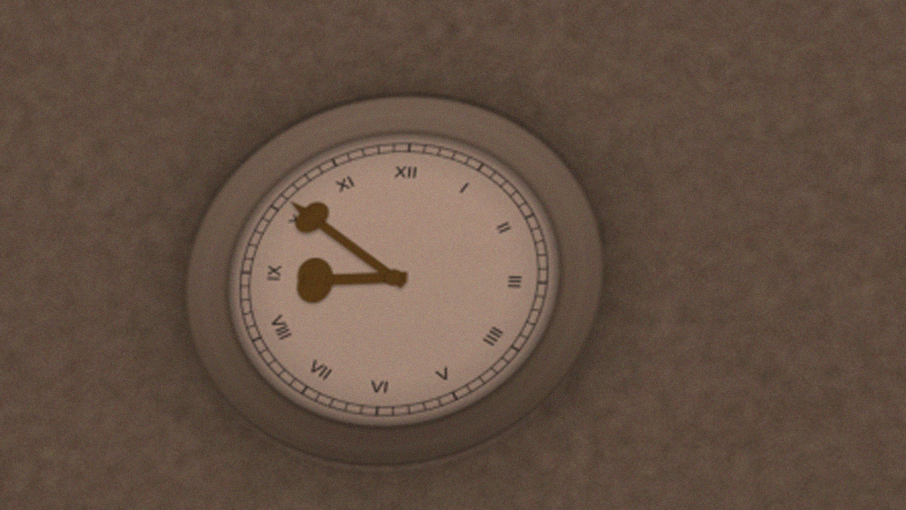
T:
8:51
